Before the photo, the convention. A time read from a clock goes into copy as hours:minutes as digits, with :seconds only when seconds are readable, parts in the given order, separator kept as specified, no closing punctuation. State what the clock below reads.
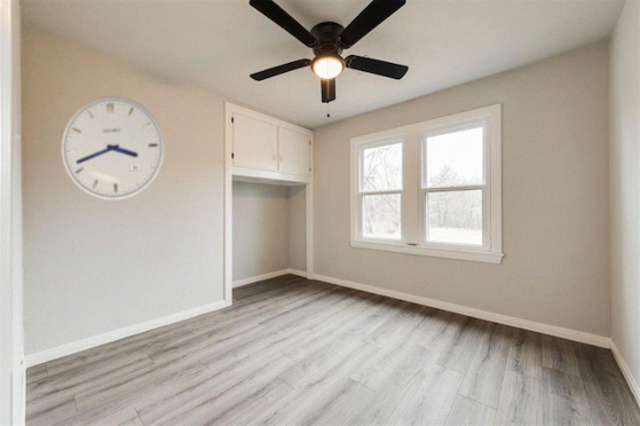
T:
3:42
